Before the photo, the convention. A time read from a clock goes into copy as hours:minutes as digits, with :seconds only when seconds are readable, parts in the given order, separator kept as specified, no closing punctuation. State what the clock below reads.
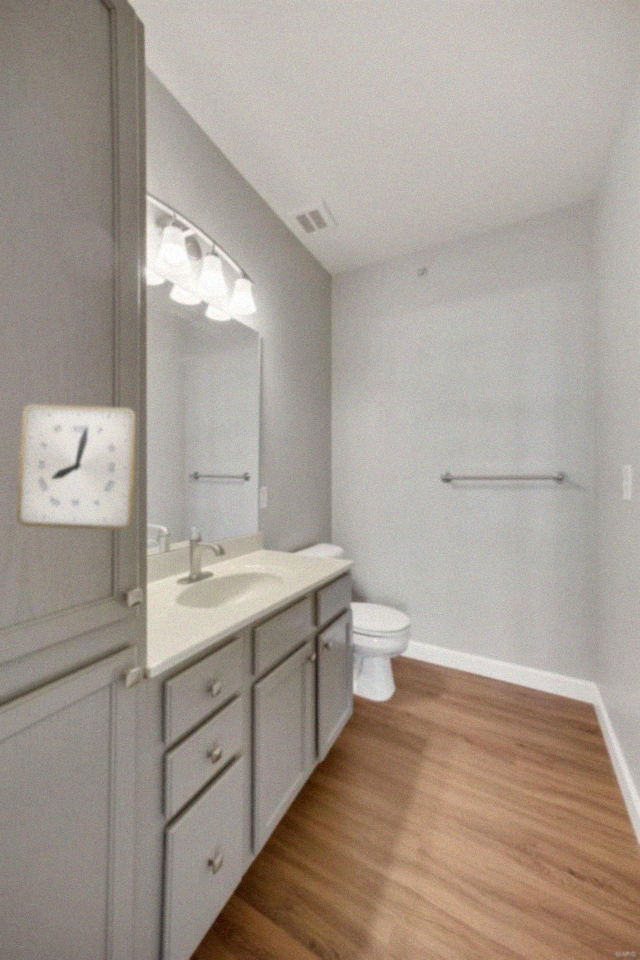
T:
8:02
